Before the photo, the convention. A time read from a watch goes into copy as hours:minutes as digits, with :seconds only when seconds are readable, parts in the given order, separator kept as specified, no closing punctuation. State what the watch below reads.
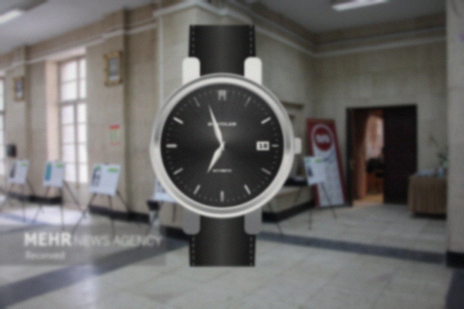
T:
6:57
